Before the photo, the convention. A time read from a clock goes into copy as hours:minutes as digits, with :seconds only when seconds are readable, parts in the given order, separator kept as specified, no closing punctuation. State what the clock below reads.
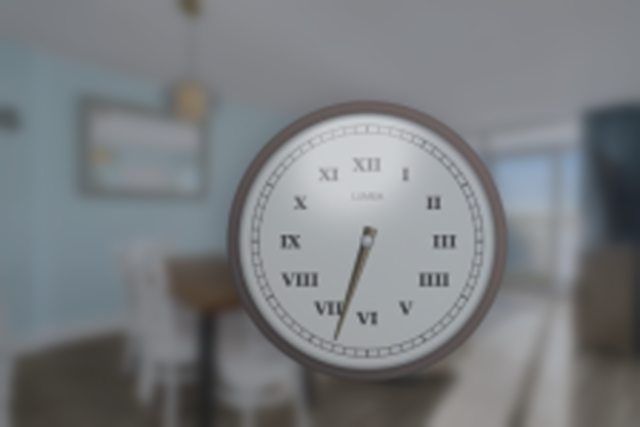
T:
6:33
